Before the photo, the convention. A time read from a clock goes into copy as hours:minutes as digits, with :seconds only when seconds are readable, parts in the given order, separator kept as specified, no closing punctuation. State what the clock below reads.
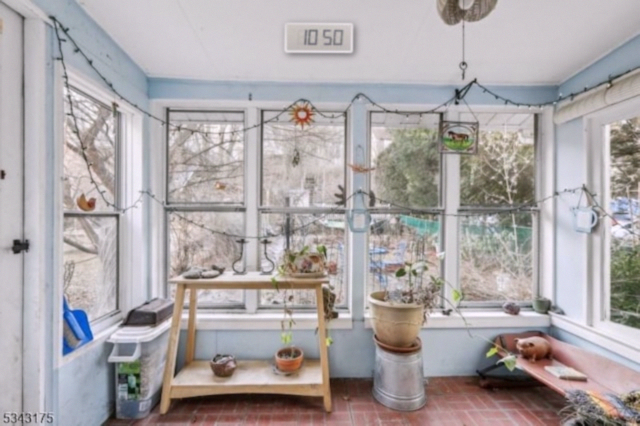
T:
10:50
